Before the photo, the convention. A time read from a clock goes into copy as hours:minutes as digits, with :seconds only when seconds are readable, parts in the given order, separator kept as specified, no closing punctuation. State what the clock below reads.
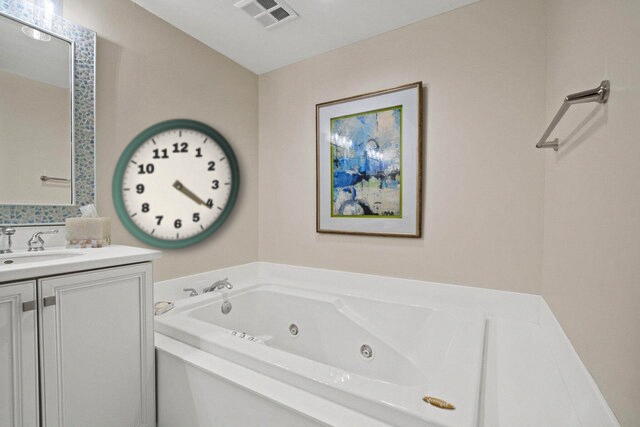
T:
4:21
